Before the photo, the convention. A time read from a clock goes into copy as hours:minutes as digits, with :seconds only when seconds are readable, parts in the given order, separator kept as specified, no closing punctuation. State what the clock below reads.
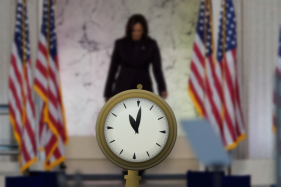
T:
11:01
